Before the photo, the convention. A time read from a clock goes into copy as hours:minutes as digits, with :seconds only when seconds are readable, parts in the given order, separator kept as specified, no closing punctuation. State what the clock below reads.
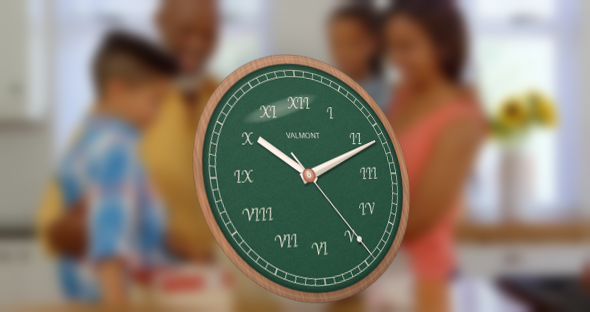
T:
10:11:24
